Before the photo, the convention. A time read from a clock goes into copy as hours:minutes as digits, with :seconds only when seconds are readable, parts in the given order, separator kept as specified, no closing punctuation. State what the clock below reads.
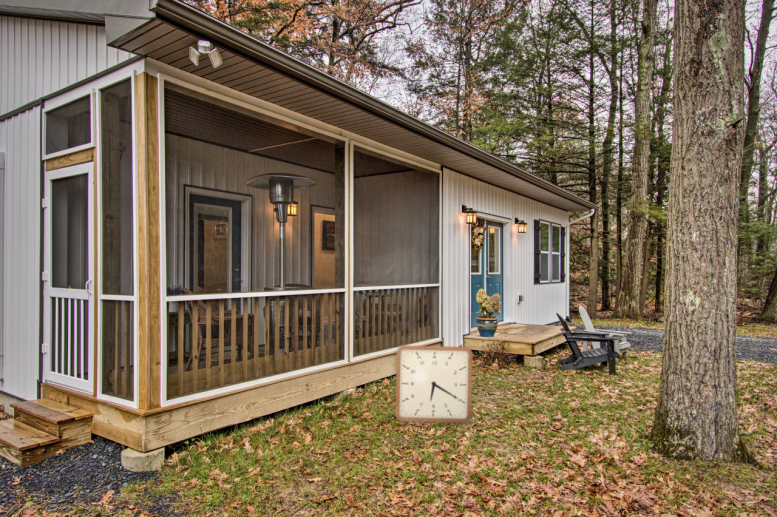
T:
6:20
